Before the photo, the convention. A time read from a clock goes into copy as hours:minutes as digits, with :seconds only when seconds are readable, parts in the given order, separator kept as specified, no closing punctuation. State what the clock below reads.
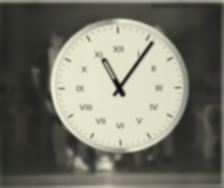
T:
11:06
